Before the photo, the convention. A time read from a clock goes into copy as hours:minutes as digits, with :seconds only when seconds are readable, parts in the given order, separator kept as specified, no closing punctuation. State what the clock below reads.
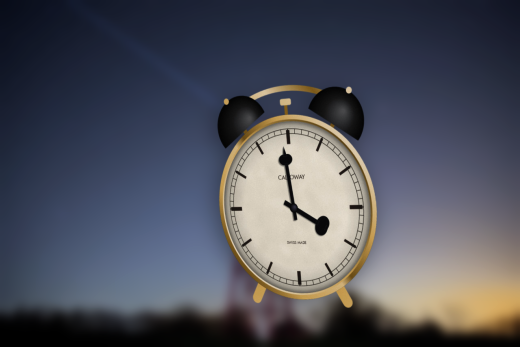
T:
3:59
